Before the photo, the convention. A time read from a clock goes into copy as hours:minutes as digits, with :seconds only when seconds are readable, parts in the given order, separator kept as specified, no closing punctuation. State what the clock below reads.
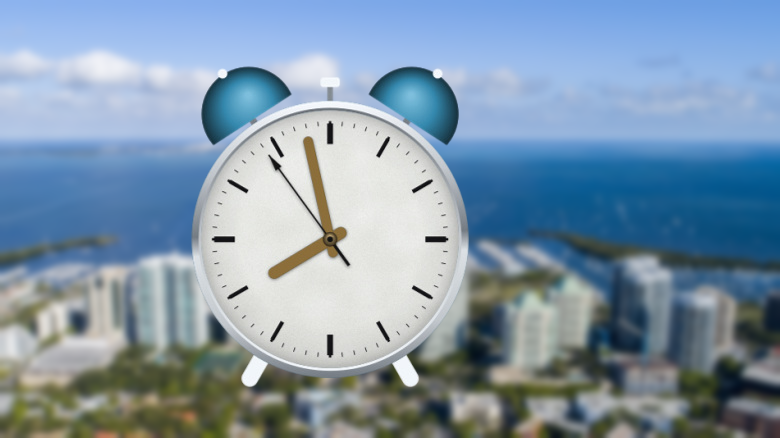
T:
7:57:54
